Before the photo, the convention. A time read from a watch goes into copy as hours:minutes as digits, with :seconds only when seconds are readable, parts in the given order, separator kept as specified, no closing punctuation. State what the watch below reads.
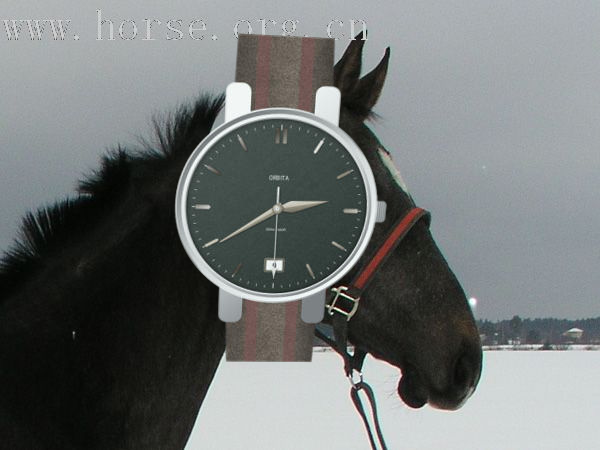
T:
2:39:30
